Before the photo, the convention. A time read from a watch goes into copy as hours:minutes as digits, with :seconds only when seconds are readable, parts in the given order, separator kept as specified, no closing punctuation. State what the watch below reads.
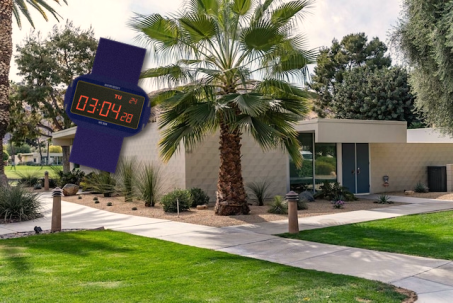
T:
3:04:28
